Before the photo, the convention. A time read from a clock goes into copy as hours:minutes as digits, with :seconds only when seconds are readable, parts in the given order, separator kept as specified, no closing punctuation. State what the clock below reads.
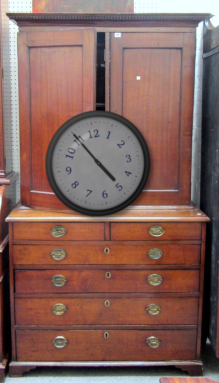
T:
4:55
